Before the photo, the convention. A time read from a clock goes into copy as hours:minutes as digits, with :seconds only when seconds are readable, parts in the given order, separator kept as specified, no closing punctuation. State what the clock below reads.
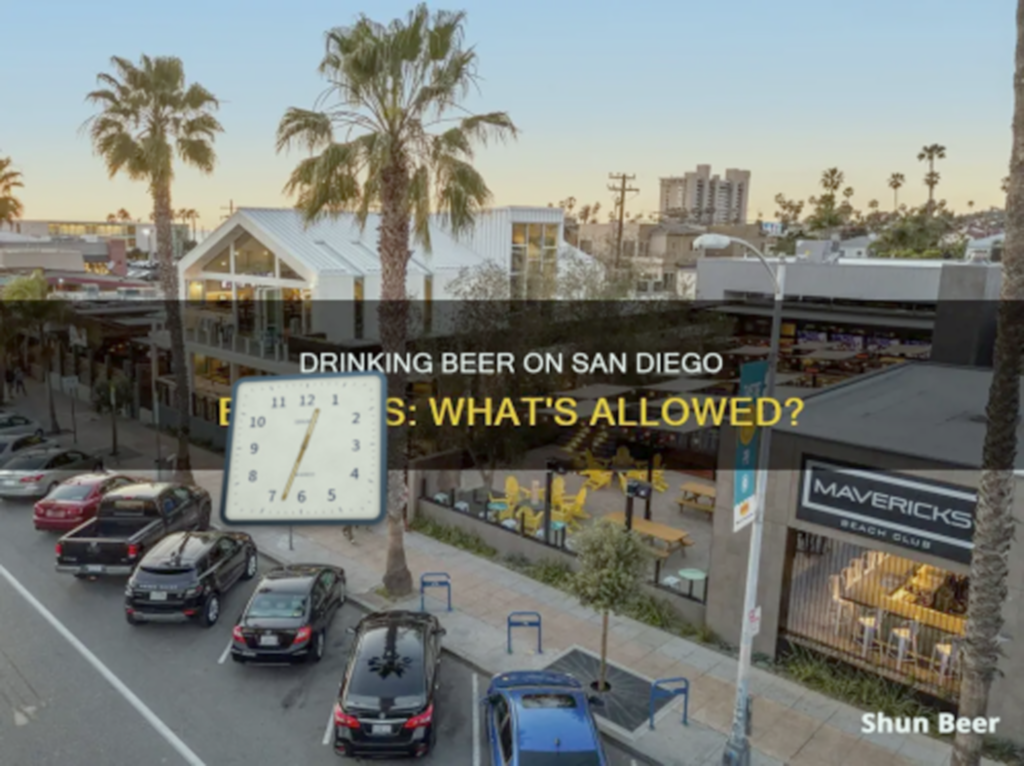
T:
12:33
